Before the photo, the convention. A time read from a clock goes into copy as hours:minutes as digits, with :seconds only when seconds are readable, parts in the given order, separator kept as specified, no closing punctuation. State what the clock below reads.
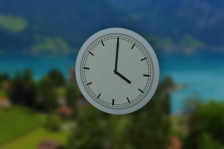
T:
4:00
